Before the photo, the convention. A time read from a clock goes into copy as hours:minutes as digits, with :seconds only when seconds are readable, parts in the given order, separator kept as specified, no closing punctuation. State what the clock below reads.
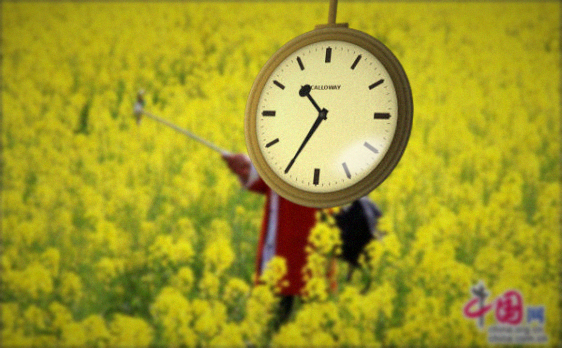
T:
10:35
